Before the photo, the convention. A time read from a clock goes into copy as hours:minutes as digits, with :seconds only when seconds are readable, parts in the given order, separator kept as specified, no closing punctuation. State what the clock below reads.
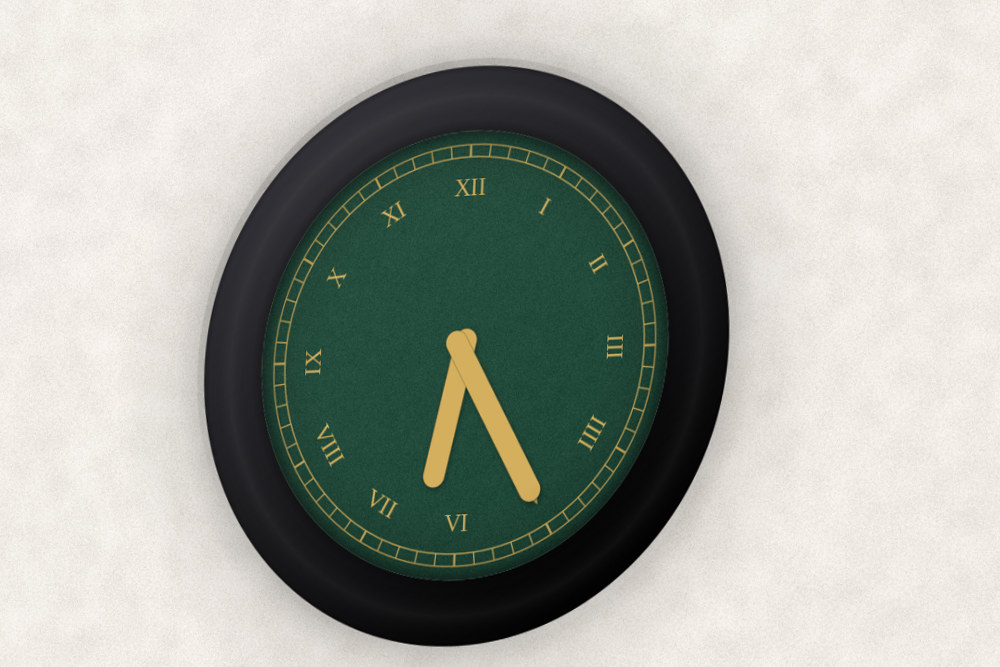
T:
6:25
